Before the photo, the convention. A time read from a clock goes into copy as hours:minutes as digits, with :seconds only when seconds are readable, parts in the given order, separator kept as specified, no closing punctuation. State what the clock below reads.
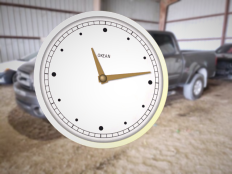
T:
11:13
